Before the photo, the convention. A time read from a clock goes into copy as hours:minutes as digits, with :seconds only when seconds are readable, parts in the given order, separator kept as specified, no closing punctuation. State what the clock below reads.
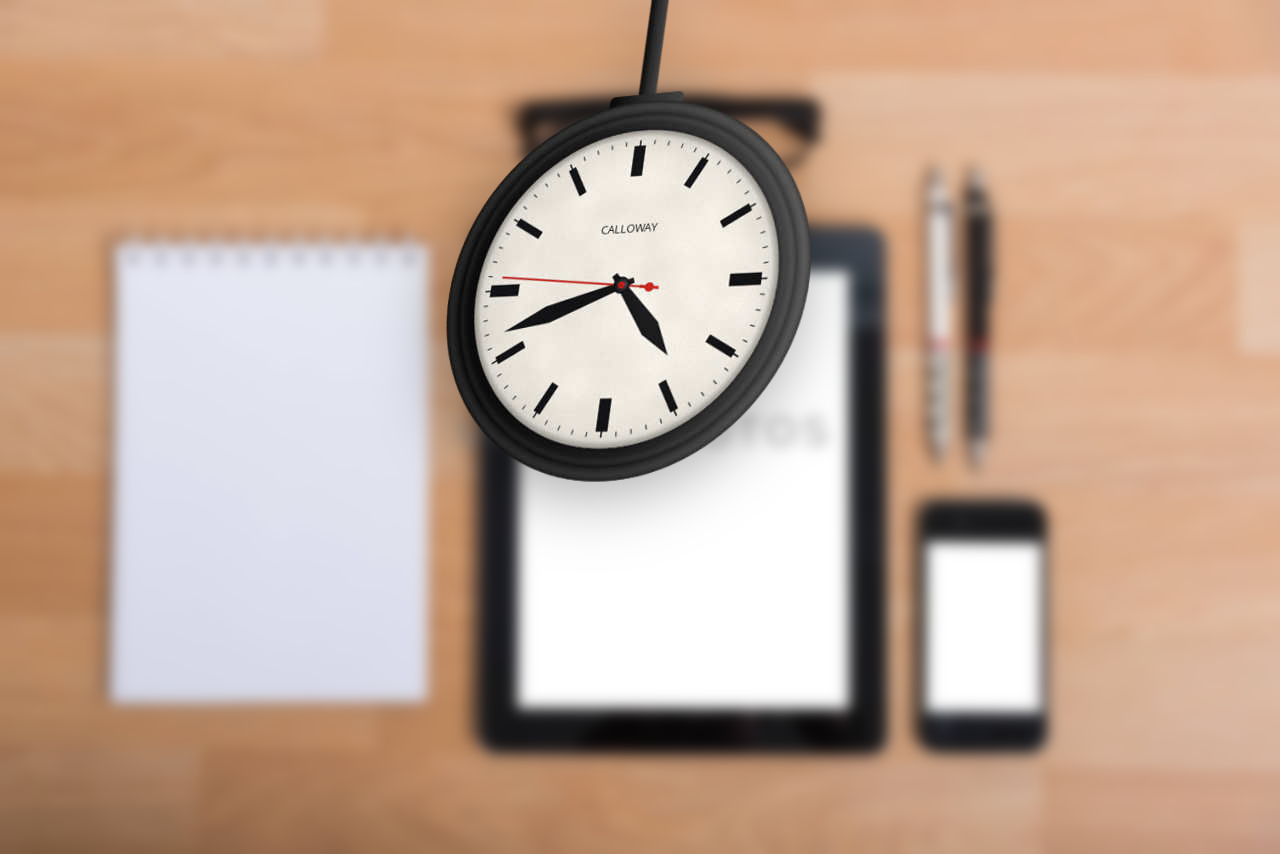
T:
4:41:46
